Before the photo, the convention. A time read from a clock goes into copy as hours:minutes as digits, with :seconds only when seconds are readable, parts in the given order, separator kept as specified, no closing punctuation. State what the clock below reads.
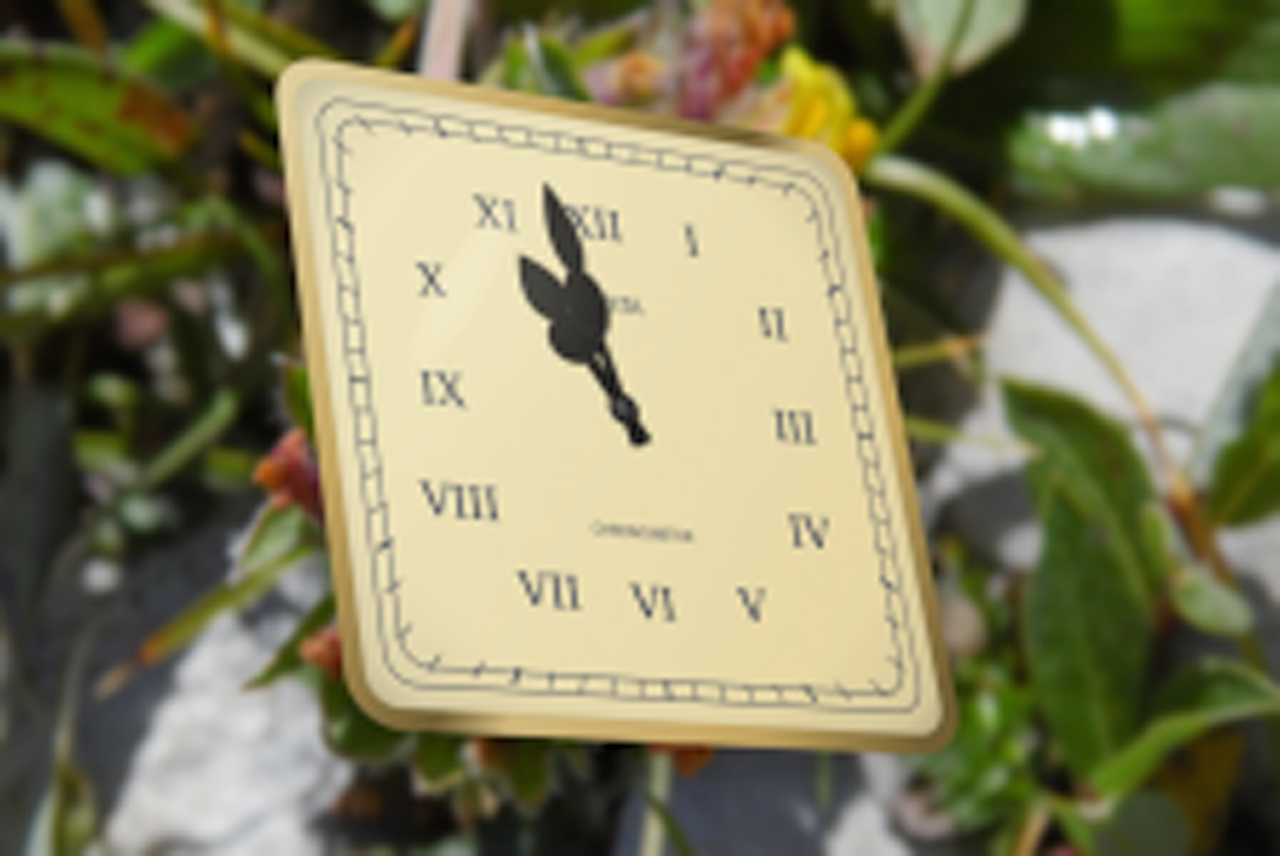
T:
10:58
